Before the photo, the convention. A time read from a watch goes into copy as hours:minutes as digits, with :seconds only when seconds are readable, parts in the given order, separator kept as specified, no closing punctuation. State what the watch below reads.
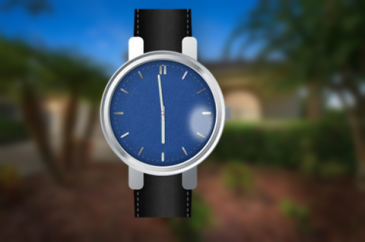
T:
5:59
